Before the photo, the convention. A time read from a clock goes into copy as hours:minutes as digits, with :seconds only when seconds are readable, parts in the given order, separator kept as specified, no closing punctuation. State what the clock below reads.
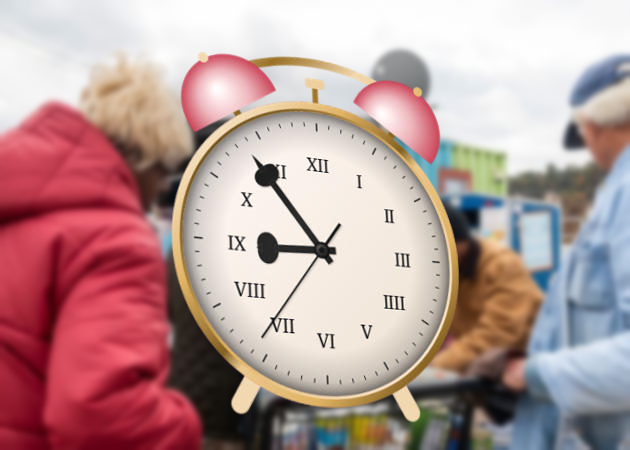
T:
8:53:36
